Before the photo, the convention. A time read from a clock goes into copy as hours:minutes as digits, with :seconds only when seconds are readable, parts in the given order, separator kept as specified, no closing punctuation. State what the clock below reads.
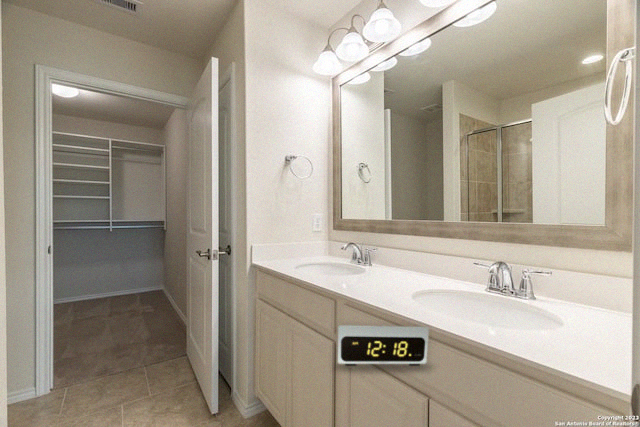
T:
12:18
